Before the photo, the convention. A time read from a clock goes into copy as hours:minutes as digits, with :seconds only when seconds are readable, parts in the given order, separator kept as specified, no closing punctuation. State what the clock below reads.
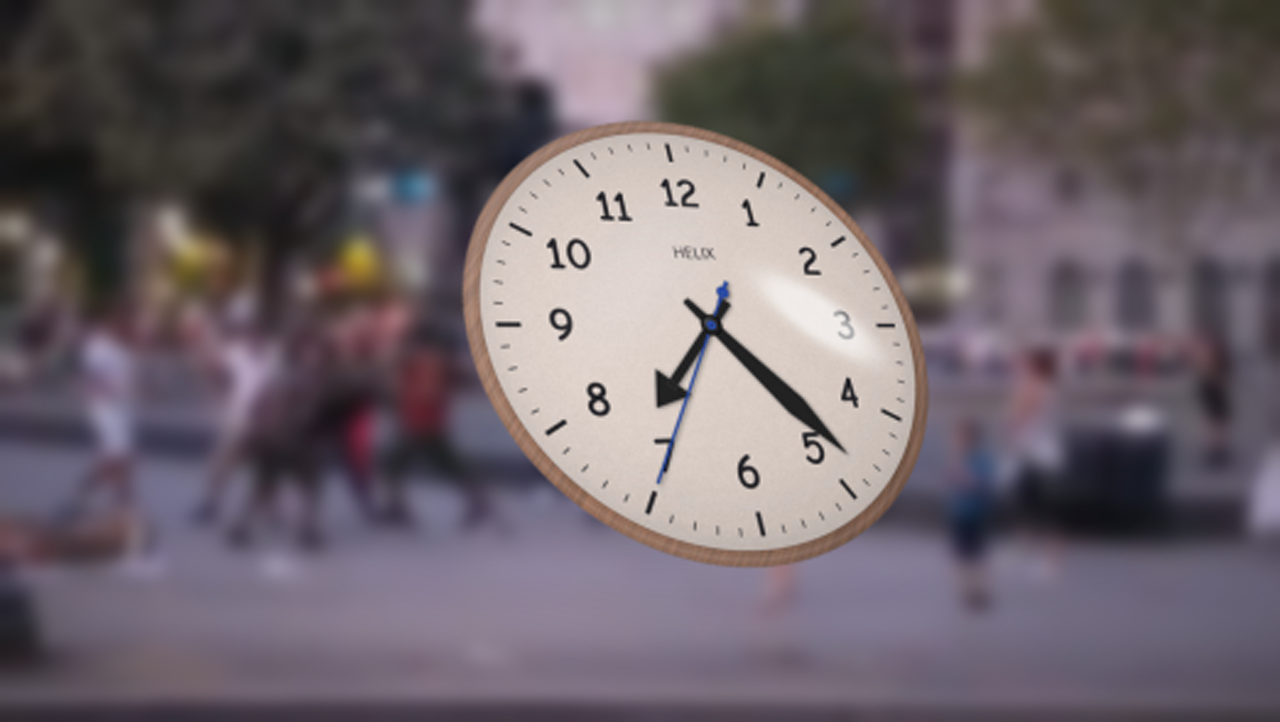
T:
7:23:35
